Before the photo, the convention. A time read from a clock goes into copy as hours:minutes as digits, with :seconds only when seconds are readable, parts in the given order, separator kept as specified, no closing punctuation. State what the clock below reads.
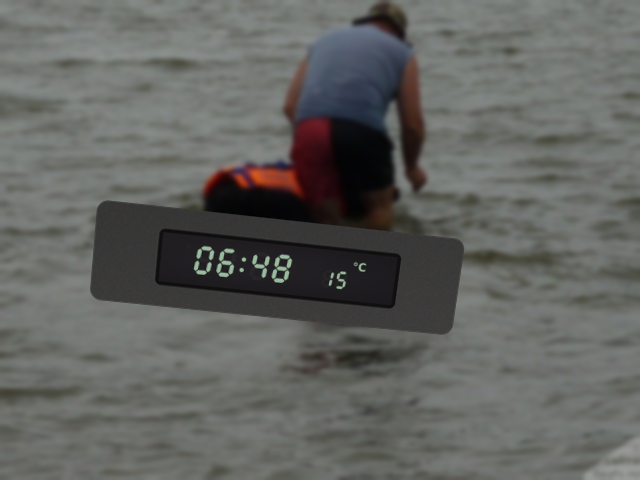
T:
6:48
